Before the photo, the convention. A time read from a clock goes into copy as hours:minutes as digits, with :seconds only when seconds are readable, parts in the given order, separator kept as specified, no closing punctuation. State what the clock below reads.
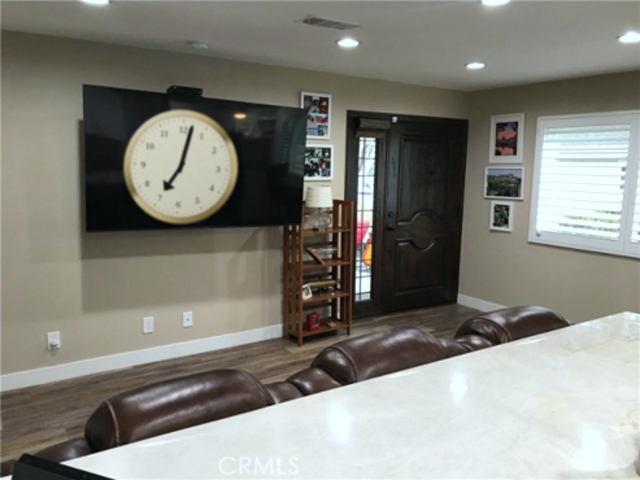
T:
7:02
